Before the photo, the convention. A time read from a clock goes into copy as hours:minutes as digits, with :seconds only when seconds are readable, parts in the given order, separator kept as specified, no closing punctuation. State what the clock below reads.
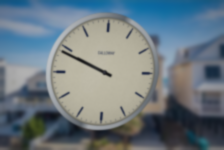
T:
9:49
